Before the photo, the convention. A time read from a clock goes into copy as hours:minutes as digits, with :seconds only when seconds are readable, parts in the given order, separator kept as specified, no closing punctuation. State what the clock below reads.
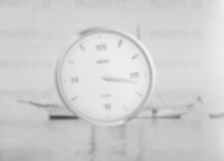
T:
3:17
